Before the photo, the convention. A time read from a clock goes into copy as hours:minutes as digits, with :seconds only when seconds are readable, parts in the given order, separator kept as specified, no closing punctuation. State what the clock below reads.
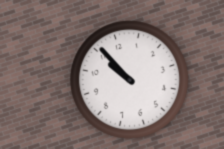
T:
10:56
